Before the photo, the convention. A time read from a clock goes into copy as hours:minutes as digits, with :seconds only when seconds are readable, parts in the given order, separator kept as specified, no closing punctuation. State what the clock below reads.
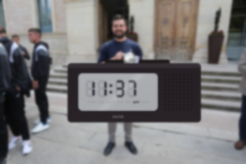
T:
11:37
